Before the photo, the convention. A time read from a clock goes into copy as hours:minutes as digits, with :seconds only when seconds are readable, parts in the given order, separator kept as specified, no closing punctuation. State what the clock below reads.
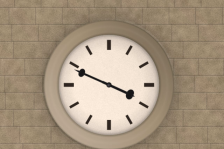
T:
3:49
